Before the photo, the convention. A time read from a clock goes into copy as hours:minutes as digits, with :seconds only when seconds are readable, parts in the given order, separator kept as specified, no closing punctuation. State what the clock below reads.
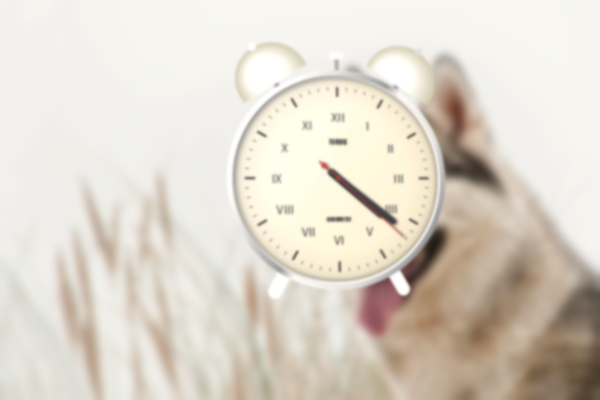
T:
4:21:22
